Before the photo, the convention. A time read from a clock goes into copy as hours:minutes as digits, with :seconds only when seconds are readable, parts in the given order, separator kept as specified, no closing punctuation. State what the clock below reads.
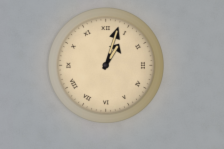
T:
1:03
